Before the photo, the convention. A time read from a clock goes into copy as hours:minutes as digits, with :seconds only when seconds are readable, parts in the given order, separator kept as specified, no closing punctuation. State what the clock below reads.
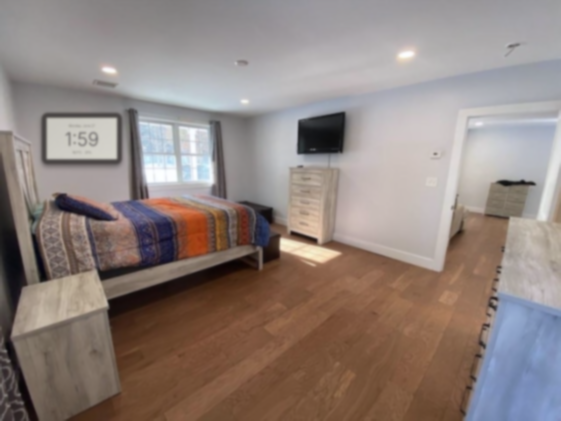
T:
1:59
